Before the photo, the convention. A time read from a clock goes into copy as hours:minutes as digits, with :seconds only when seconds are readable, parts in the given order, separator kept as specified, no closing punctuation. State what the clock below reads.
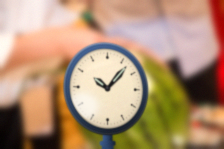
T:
10:07
